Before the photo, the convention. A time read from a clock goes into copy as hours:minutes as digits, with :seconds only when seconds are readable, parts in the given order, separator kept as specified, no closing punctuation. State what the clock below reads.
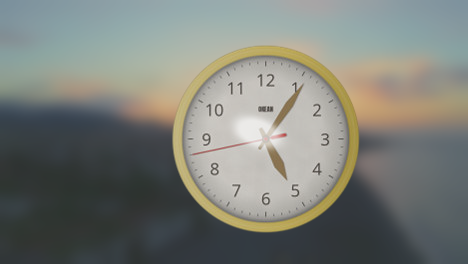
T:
5:05:43
